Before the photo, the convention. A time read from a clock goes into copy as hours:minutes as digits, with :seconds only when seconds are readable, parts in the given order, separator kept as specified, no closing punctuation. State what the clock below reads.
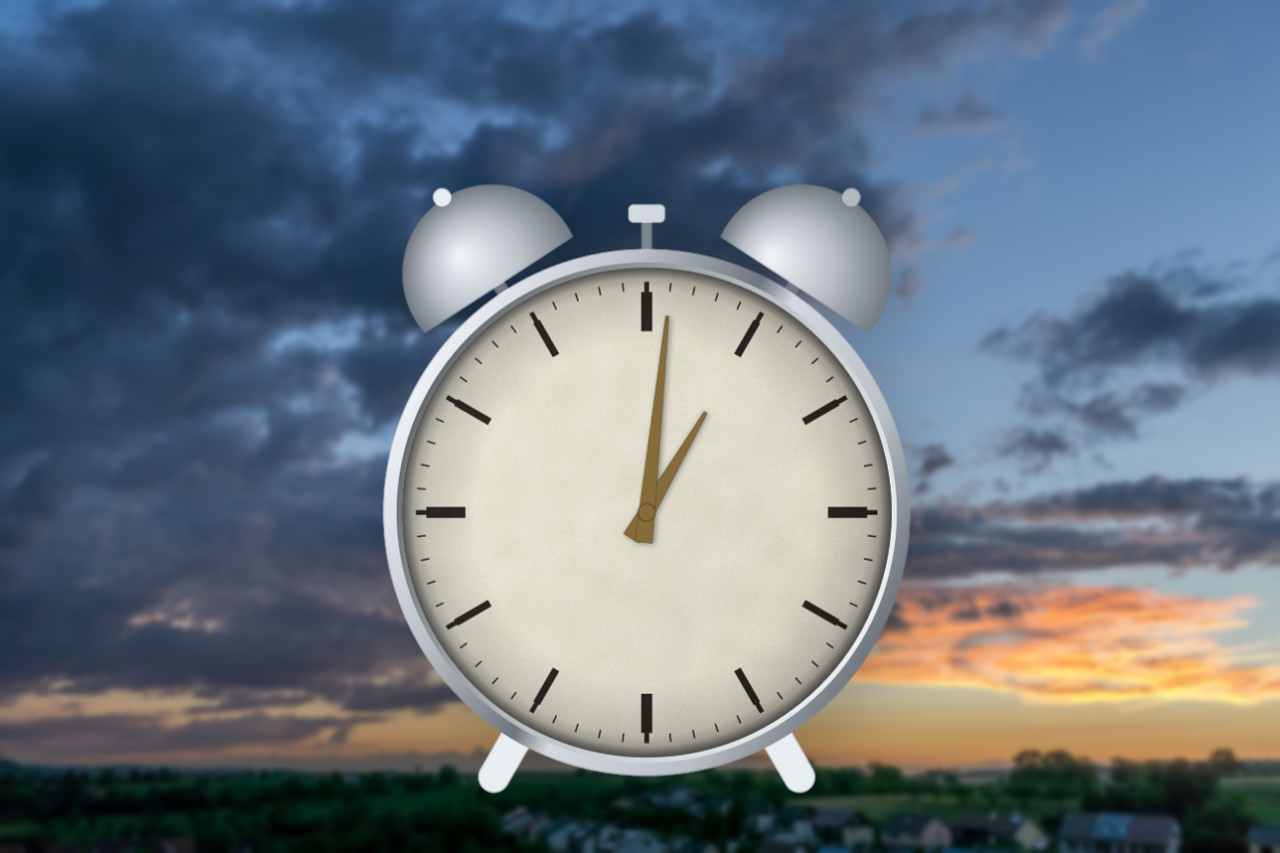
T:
1:01
